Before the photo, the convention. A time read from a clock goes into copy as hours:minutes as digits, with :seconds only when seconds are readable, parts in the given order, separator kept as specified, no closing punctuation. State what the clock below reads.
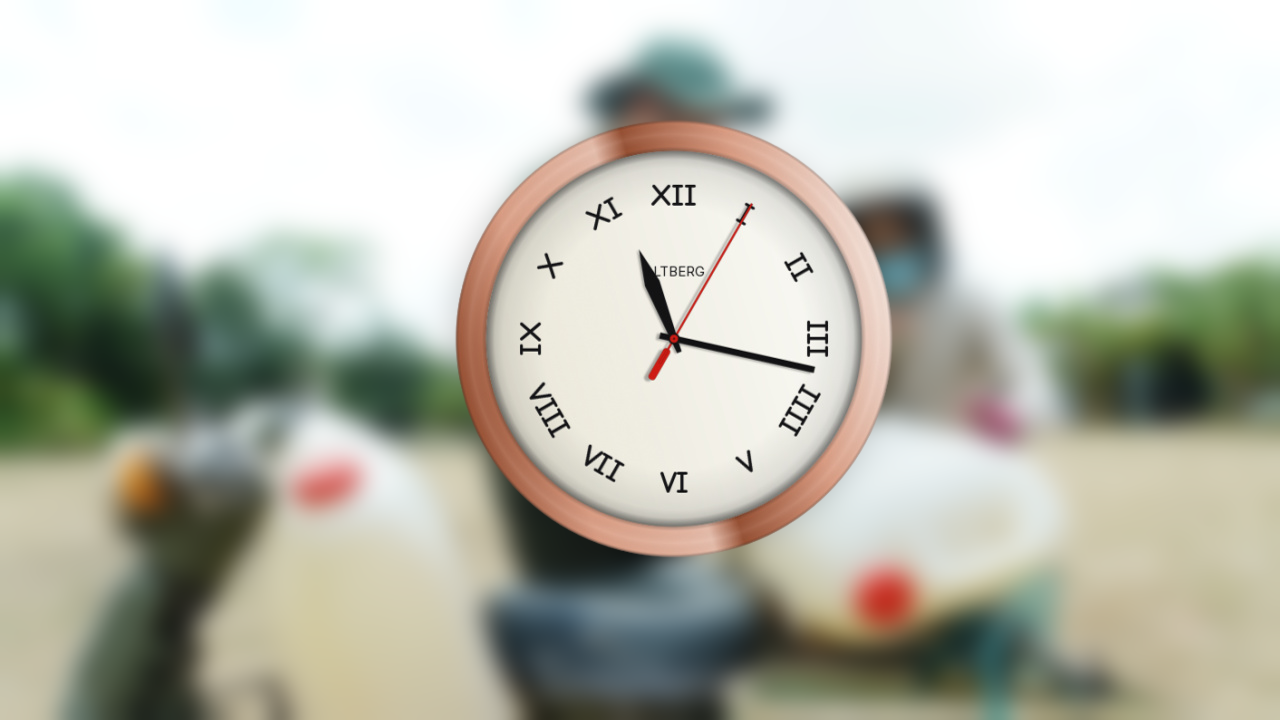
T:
11:17:05
